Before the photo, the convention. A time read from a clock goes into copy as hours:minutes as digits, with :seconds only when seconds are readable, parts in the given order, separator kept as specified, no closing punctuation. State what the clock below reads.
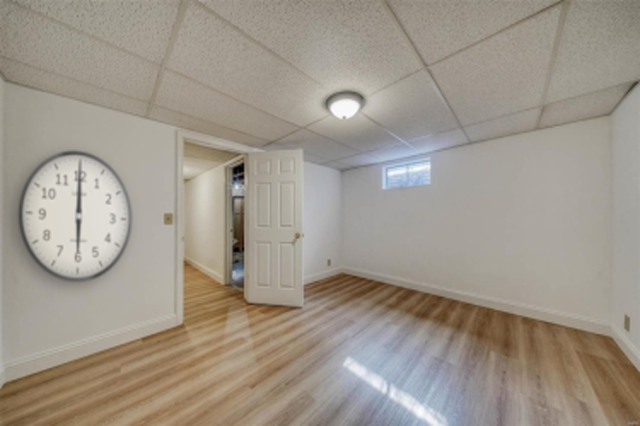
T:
6:00
